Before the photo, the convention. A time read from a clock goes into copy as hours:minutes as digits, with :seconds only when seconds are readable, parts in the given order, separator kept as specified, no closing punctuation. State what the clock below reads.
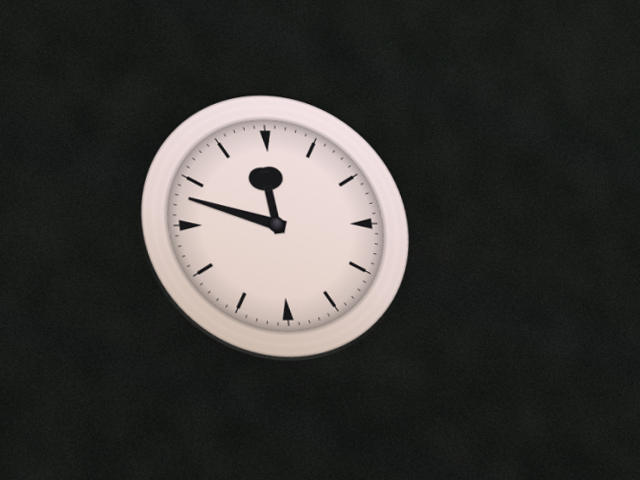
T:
11:48
